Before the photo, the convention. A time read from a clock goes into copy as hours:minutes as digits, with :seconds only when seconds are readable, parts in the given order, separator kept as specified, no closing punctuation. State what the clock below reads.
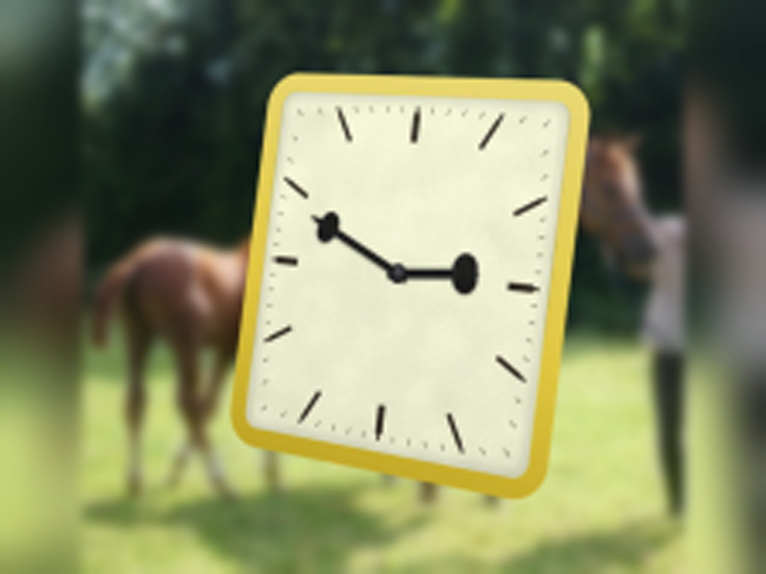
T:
2:49
